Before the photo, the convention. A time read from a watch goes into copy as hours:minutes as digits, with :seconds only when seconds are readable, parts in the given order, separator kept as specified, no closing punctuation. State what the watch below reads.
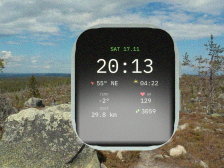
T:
20:13
